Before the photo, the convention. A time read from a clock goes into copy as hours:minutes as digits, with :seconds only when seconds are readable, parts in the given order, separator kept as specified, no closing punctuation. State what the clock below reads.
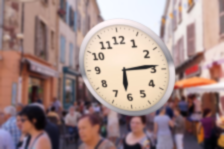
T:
6:14
